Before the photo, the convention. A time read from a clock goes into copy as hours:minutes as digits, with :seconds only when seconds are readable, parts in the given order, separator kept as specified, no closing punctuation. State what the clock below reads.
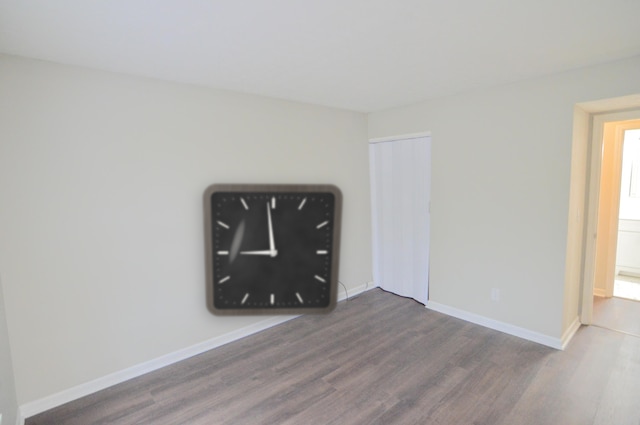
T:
8:59
